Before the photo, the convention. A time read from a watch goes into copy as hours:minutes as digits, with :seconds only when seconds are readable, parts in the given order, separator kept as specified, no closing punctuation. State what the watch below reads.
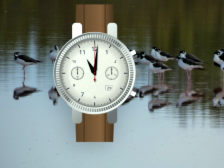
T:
11:01
